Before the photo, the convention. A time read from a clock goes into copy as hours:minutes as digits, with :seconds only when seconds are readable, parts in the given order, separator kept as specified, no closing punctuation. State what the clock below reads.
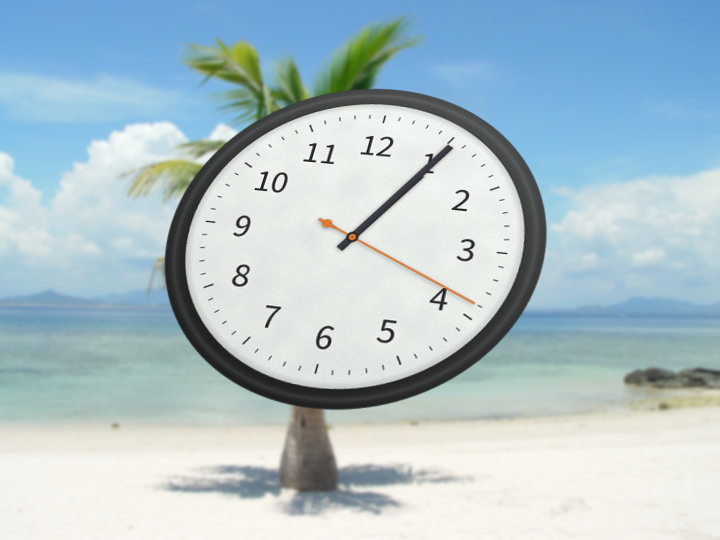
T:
1:05:19
